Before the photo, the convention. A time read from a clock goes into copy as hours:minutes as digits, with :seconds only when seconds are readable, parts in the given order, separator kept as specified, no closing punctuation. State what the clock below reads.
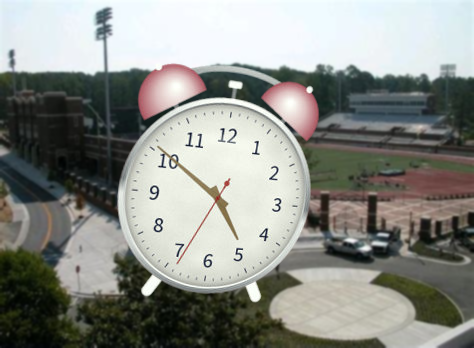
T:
4:50:34
